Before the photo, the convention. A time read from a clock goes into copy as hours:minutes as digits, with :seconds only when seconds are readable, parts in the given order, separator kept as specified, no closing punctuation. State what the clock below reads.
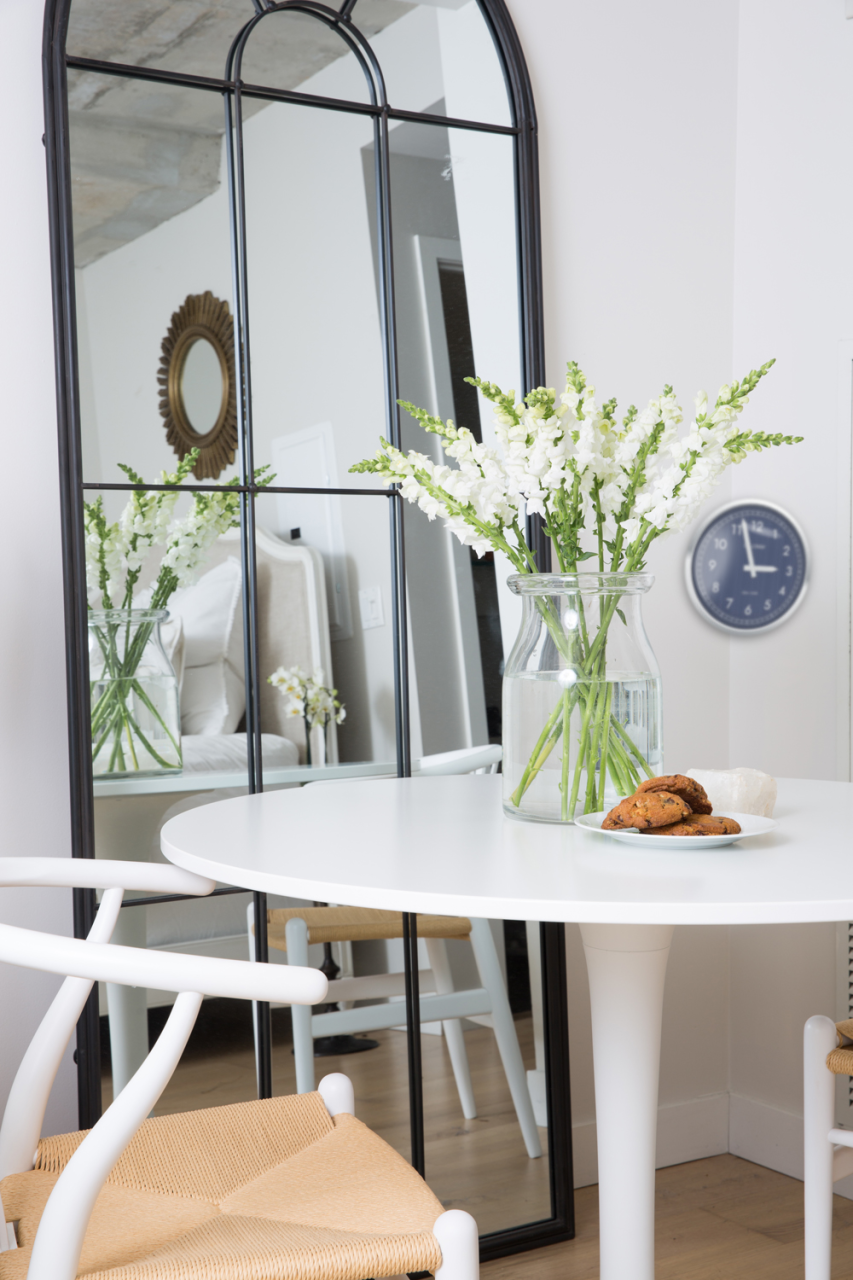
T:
2:57
